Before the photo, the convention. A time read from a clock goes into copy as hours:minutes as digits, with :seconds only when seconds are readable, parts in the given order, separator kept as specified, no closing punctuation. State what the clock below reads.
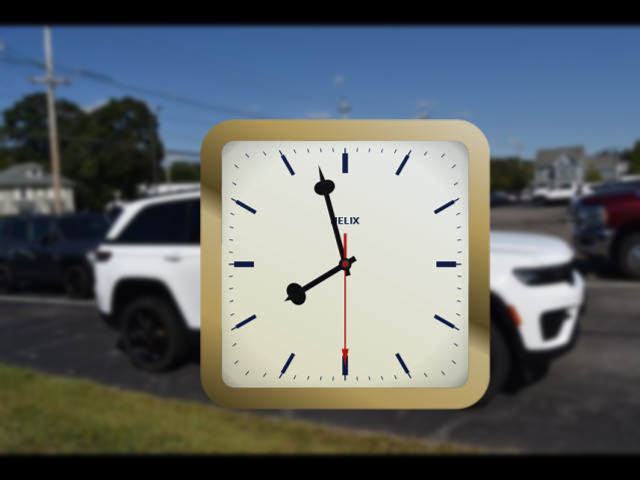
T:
7:57:30
